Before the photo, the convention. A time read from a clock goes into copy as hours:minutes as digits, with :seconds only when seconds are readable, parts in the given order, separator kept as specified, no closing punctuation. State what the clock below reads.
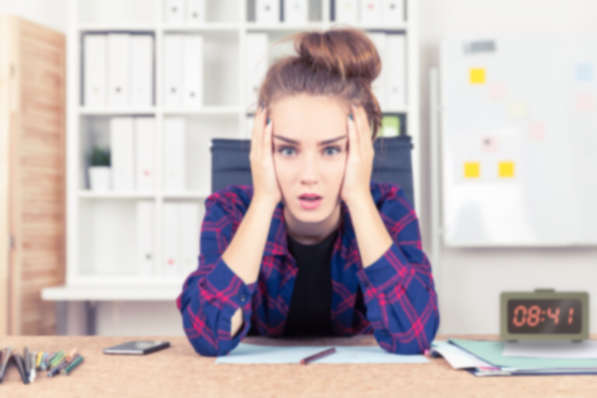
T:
8:41
